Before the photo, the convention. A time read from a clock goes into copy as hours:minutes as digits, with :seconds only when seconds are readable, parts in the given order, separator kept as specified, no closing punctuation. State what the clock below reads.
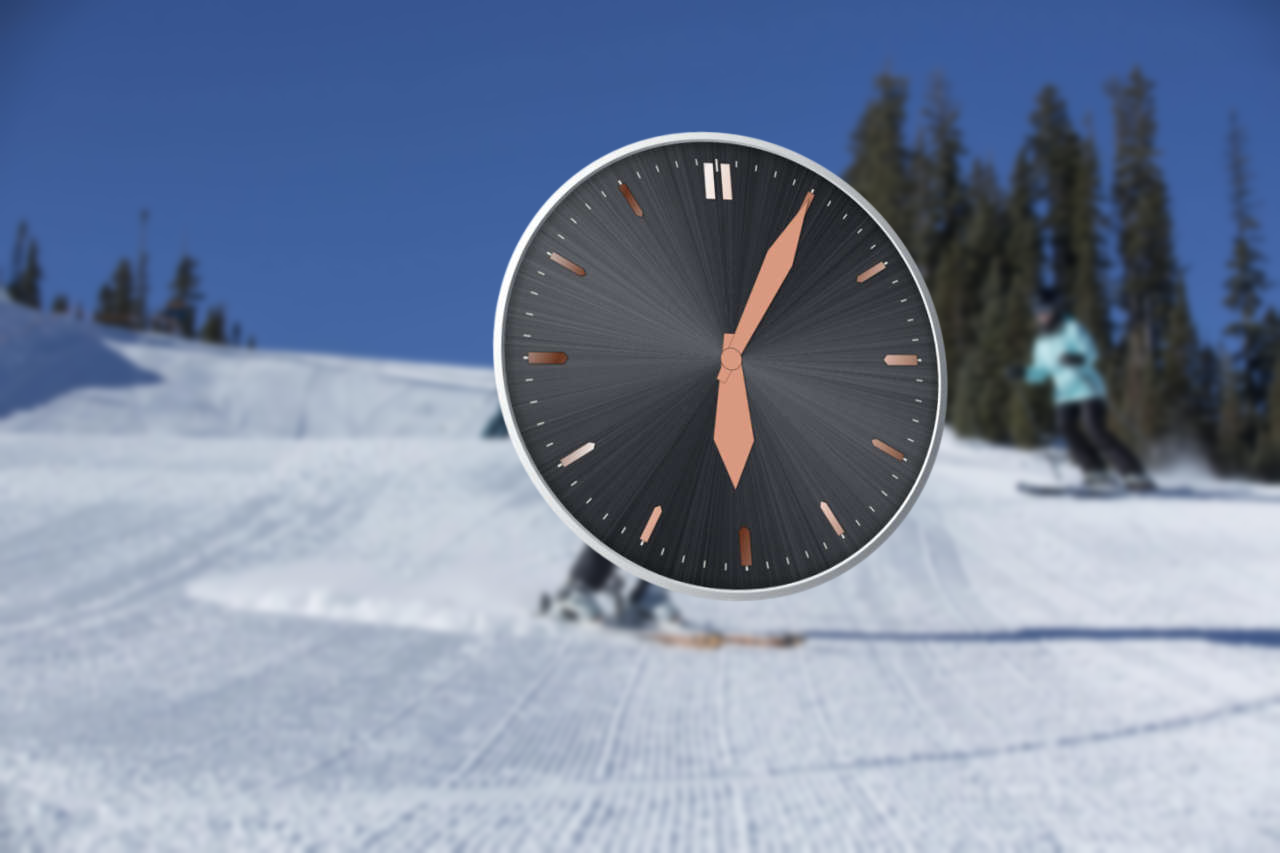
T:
6:05
